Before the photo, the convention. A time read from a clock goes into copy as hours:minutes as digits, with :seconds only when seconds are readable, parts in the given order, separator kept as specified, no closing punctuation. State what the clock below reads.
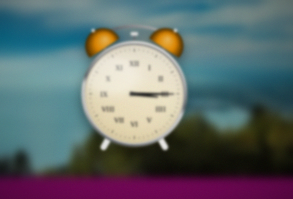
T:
3:15
